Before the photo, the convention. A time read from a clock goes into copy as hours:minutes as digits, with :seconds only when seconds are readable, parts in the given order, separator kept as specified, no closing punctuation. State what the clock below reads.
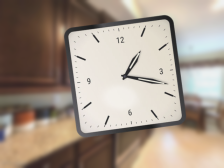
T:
1:18
